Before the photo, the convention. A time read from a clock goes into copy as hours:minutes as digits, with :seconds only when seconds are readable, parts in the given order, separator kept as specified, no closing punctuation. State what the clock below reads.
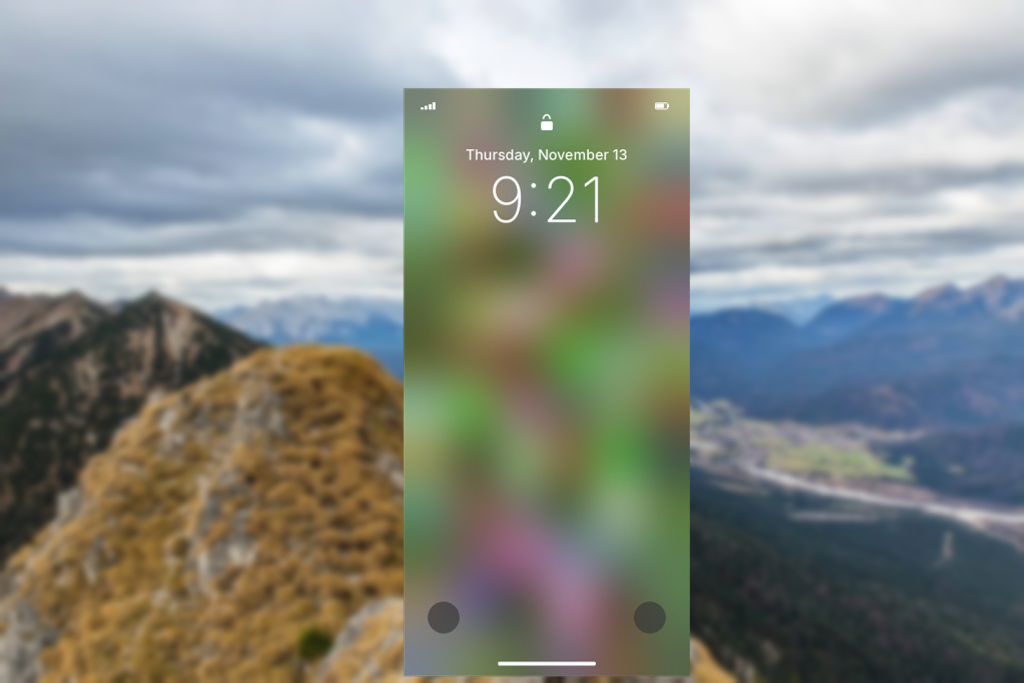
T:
9:21
